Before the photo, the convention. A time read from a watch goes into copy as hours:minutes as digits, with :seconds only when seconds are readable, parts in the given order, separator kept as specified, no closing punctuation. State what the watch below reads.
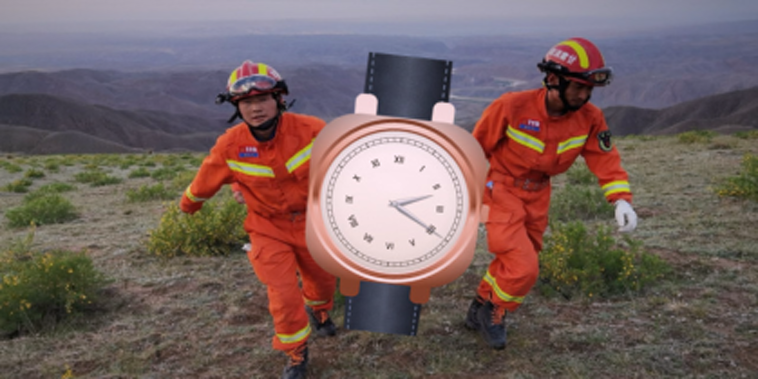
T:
2:20
